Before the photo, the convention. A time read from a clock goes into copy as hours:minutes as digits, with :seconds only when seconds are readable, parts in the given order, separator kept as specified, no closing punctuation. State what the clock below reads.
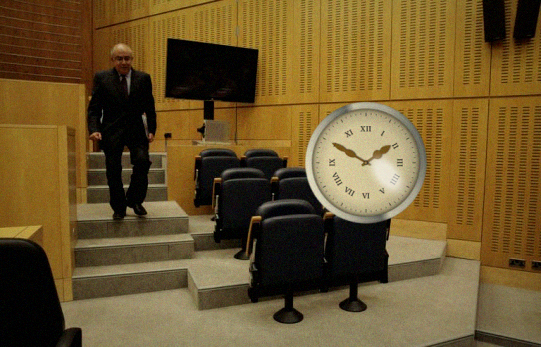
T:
1:50
